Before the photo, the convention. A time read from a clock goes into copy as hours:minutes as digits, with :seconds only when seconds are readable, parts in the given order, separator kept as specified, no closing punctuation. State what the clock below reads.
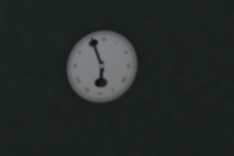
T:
5:56
